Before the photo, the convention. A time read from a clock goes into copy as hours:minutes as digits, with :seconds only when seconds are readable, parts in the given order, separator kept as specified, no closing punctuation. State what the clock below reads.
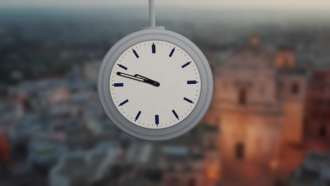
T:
9:48
